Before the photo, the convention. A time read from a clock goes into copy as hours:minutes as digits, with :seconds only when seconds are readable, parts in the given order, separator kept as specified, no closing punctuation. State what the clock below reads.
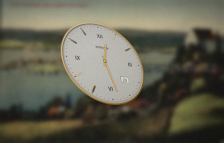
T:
12:28
